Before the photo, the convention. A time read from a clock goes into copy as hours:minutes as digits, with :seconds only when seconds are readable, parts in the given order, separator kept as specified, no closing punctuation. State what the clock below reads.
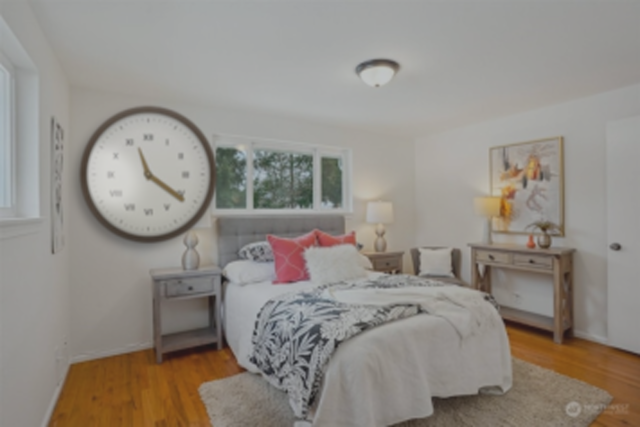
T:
11:21
